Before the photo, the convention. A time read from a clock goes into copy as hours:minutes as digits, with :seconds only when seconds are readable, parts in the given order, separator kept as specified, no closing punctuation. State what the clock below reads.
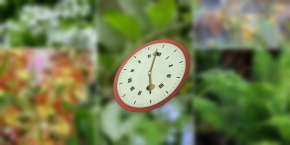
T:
4:58
